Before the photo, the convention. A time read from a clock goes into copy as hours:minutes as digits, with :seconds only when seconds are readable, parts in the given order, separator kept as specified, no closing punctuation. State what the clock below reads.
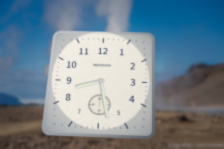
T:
8:28
